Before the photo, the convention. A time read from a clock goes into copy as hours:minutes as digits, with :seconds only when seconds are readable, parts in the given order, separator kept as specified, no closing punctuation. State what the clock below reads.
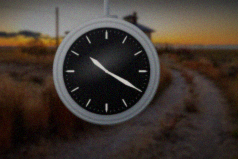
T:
10:20
